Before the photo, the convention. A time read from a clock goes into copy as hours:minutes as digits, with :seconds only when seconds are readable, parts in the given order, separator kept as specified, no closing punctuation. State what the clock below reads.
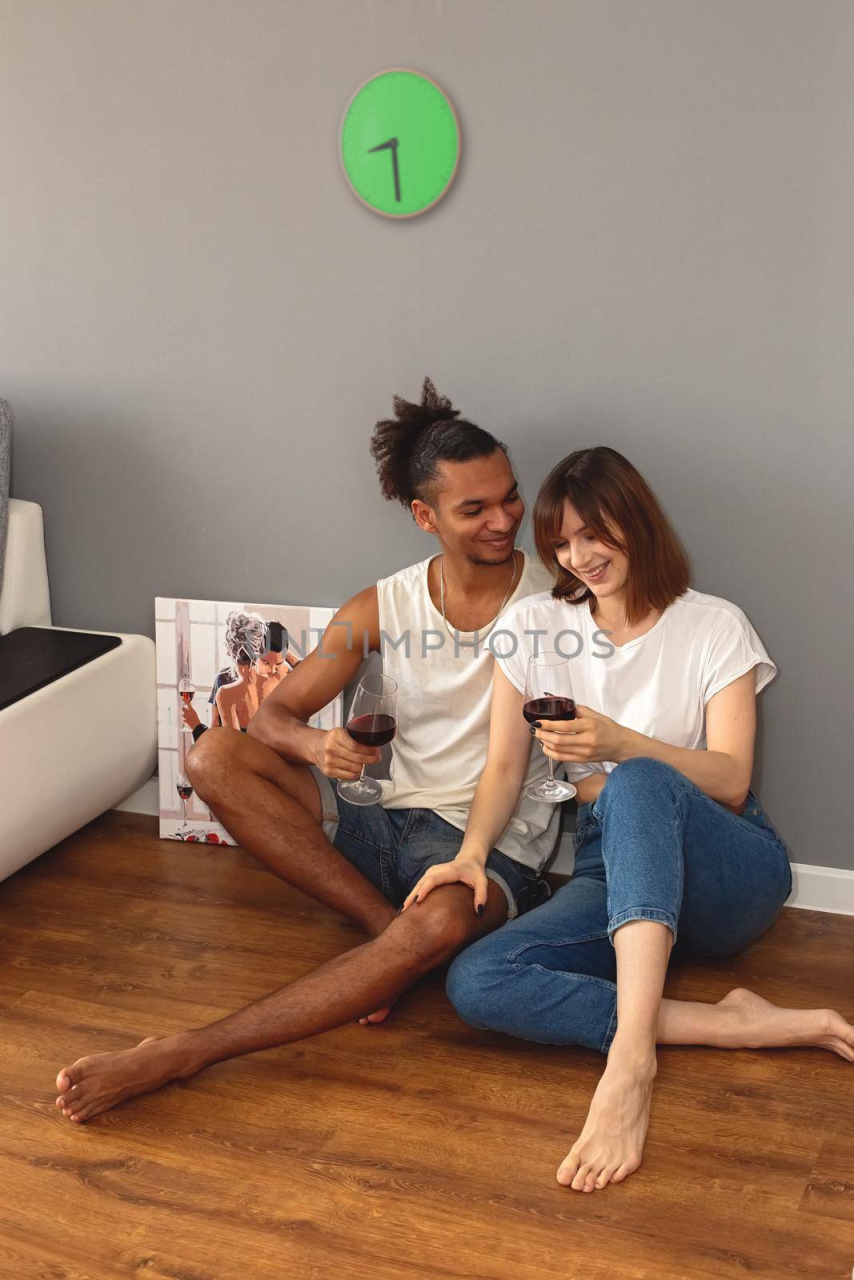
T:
8:29
